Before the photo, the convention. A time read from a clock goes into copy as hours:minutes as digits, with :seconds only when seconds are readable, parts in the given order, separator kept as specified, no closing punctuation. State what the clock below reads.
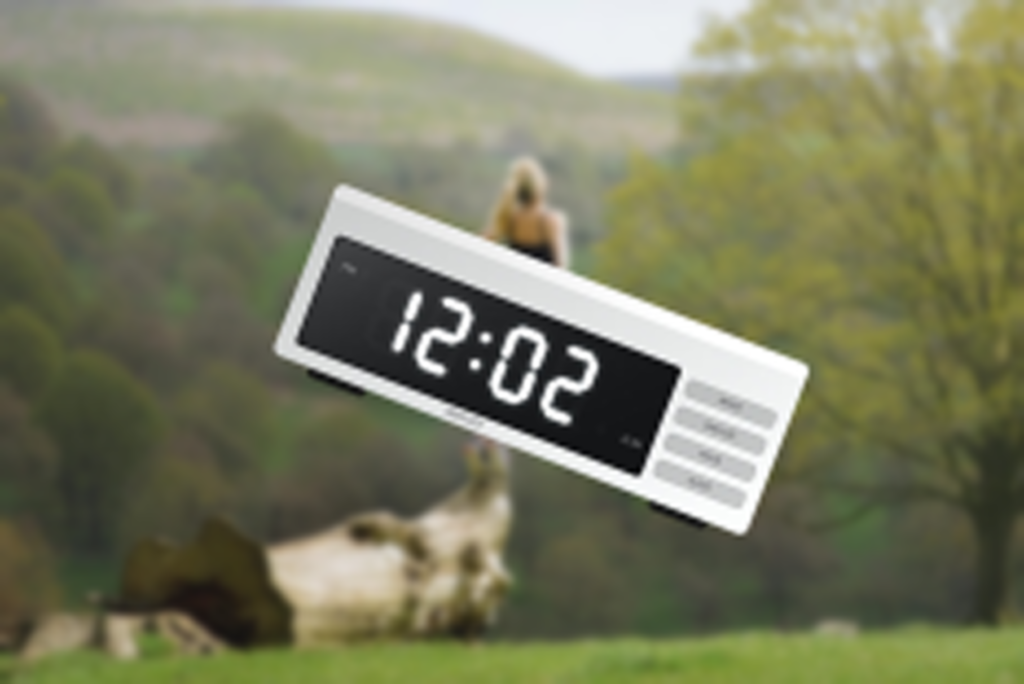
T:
12:02
